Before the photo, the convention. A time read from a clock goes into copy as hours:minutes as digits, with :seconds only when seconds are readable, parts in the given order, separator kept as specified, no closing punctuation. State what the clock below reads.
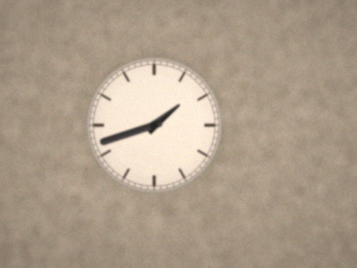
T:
1:42
